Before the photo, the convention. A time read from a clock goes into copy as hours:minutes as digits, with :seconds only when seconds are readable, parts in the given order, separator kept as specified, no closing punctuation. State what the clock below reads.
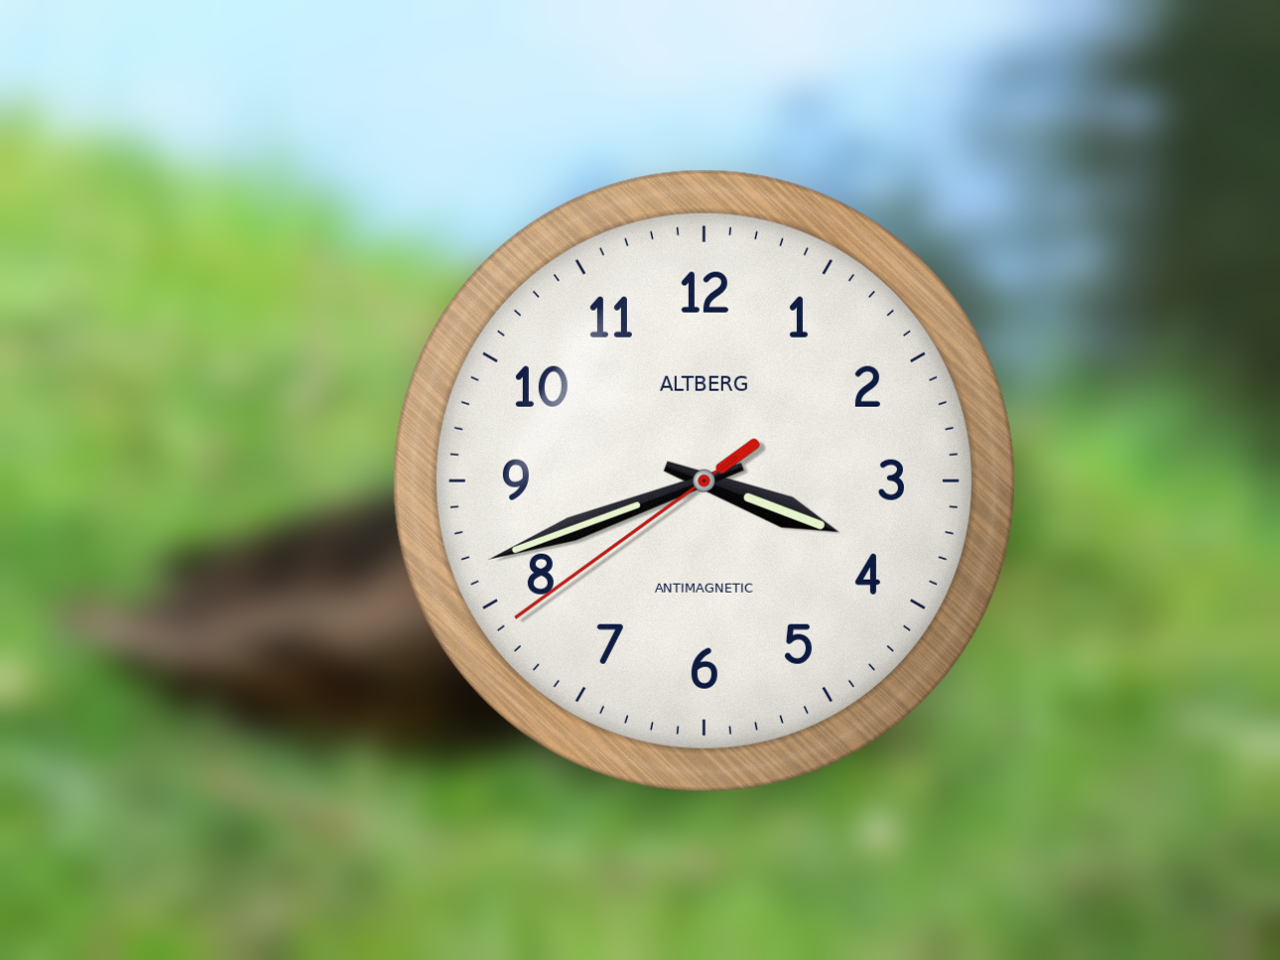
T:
3:41:39
